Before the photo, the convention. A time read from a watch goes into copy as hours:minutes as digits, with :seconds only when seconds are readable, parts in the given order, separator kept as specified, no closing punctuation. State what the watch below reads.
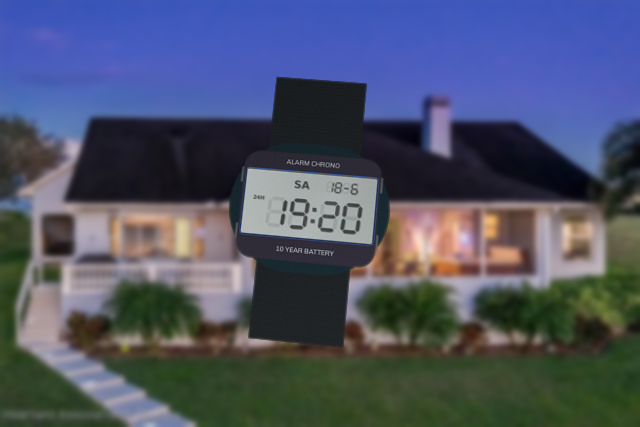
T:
19:20
